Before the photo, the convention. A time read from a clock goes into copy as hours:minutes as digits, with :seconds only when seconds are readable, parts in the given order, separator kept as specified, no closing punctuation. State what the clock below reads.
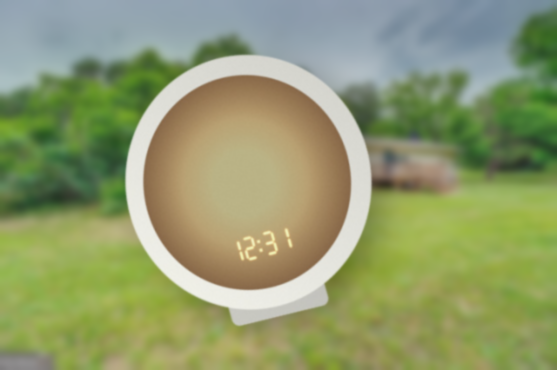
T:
12:31
